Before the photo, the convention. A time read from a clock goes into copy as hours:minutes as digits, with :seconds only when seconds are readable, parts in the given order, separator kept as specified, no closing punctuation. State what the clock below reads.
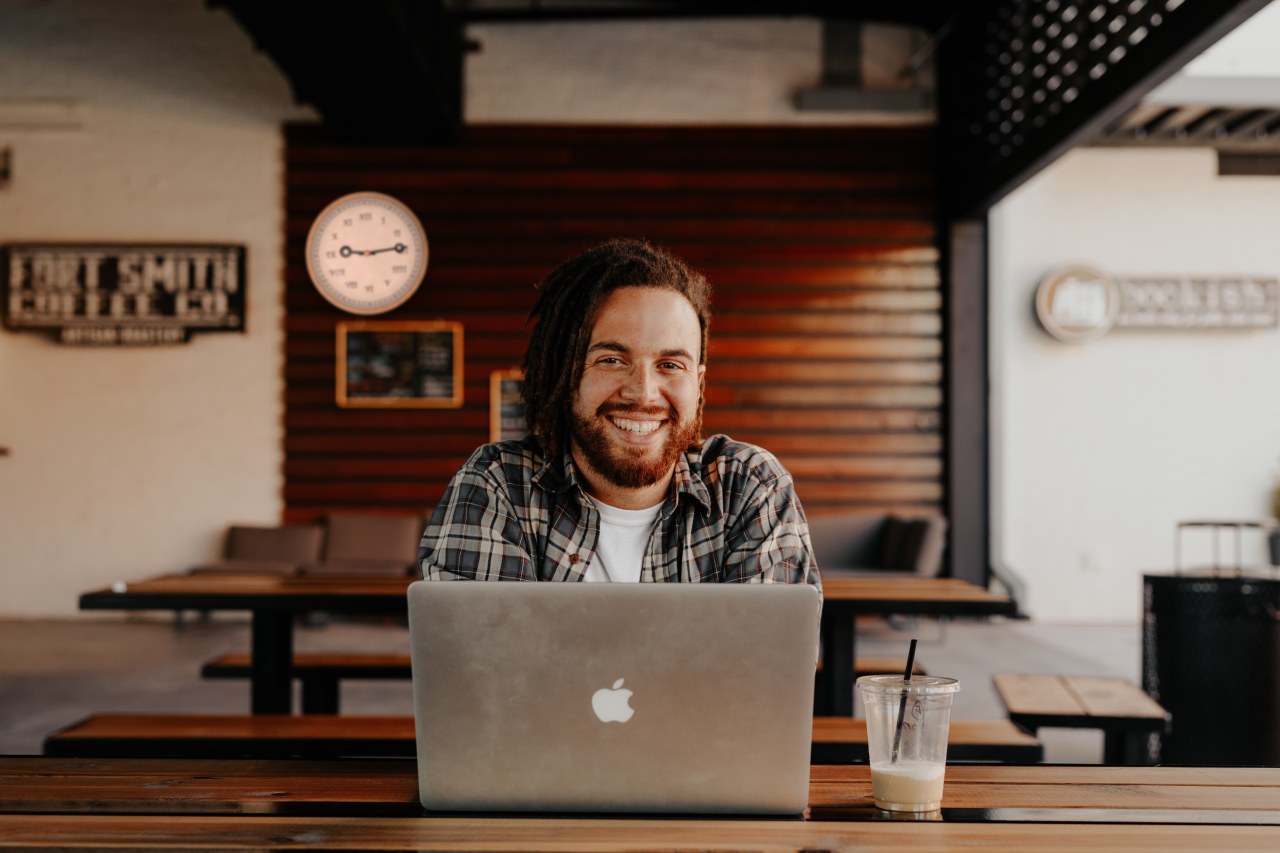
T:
9:14
